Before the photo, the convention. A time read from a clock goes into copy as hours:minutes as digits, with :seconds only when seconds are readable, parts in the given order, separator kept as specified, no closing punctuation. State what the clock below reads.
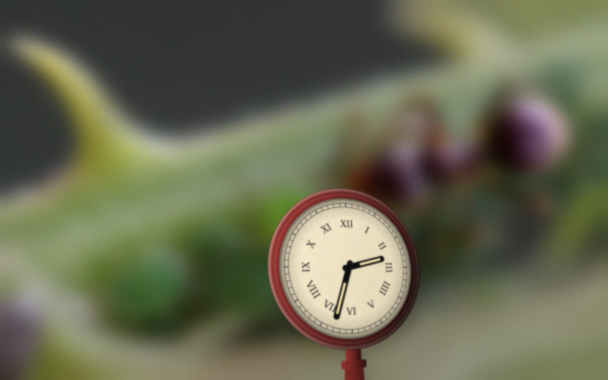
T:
2:33
